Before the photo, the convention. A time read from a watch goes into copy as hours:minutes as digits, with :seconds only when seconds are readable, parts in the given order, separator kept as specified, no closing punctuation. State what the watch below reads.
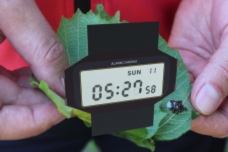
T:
5:27
